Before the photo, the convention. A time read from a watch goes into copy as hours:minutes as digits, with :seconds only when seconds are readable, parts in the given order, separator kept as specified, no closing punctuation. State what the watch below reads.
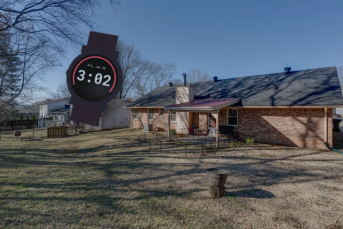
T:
3:02
